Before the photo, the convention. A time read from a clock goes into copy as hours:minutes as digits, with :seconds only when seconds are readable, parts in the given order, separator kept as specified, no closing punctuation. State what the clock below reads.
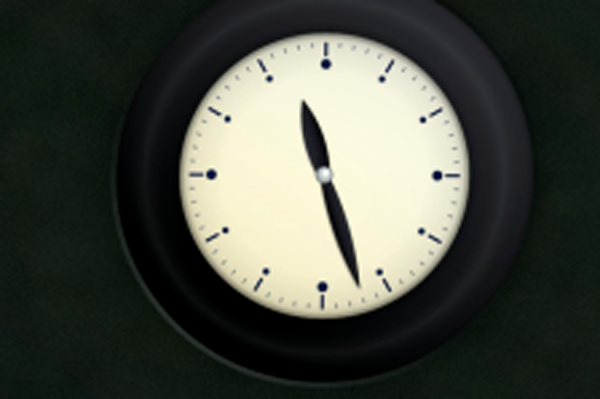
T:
11:27
